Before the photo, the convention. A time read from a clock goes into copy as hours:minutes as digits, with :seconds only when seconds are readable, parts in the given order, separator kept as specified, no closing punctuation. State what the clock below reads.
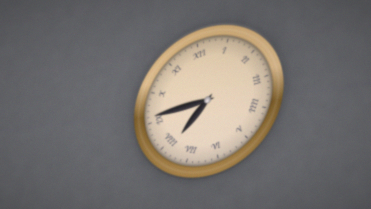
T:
7:46
